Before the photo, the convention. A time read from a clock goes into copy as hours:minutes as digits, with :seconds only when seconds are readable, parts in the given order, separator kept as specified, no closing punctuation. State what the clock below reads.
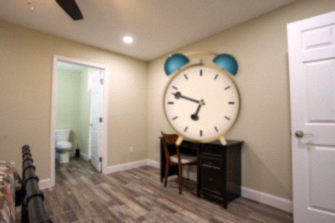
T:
6:48
